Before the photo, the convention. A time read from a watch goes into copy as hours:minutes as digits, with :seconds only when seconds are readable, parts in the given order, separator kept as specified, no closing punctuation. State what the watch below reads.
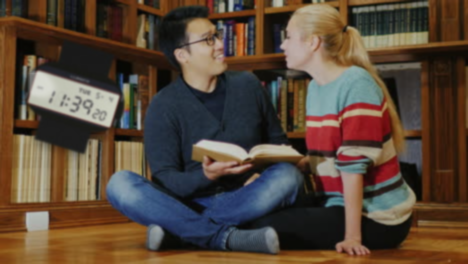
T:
11:39
